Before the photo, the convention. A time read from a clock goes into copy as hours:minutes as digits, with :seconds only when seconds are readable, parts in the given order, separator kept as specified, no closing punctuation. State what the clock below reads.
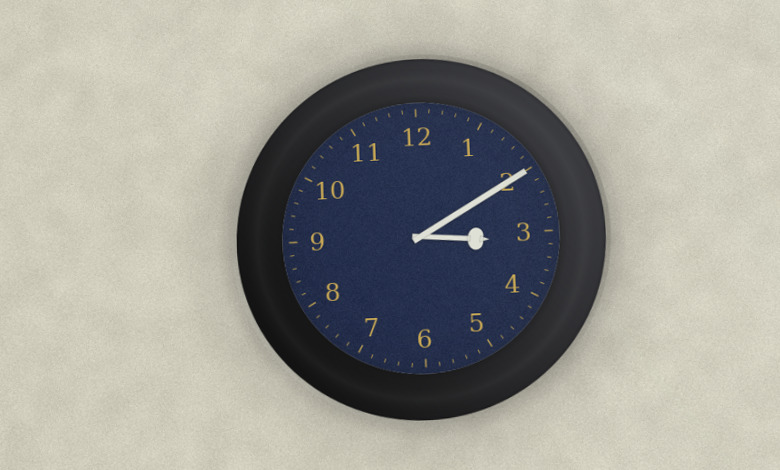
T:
3:10
